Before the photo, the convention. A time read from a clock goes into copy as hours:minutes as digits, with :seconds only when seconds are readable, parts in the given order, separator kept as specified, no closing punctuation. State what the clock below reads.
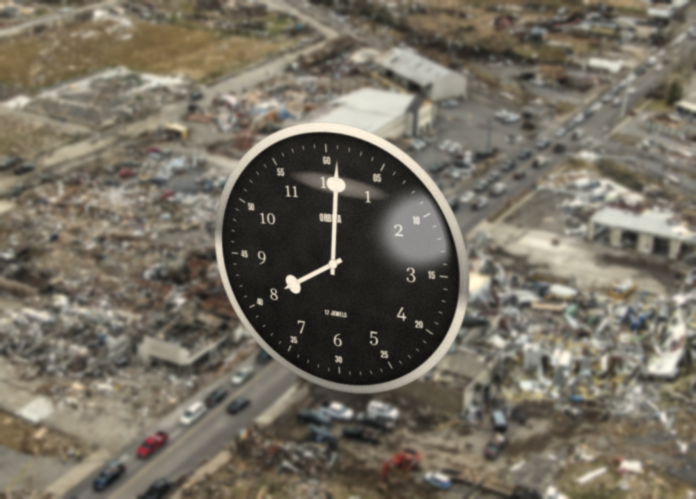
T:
8:01
